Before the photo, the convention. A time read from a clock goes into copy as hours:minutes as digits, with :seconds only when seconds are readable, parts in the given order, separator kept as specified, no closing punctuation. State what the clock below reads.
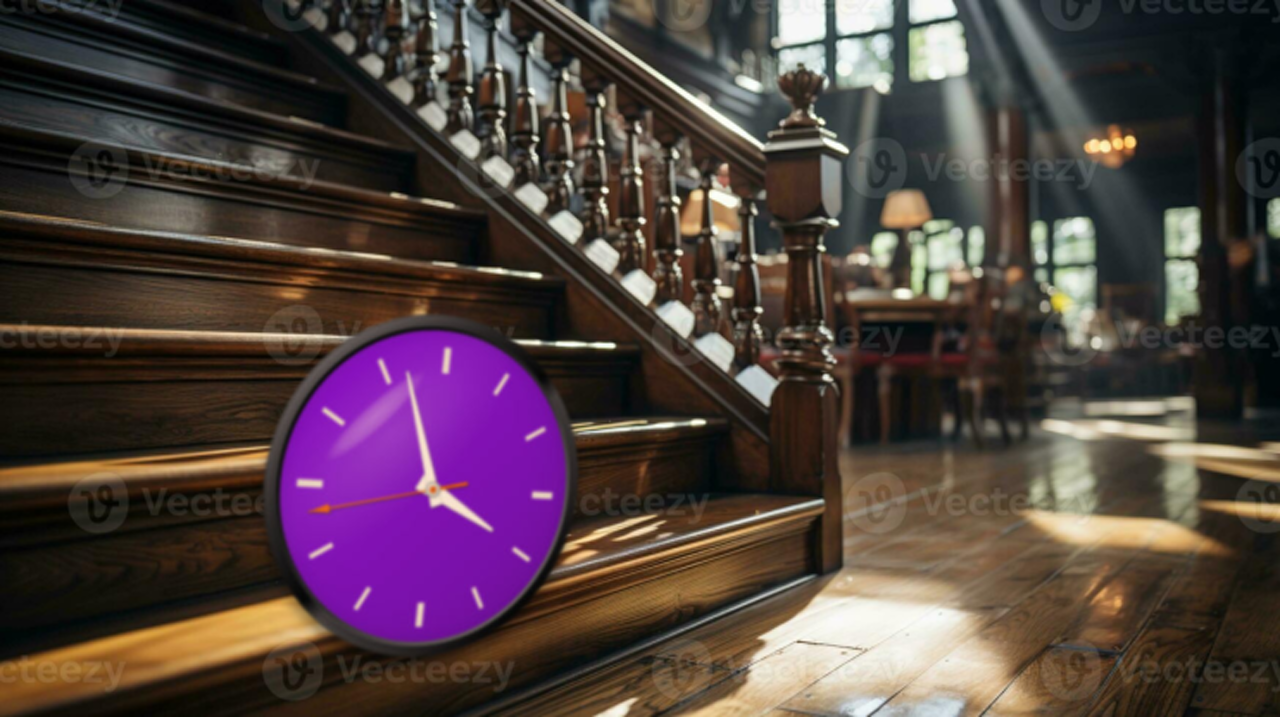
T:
3:56:43
